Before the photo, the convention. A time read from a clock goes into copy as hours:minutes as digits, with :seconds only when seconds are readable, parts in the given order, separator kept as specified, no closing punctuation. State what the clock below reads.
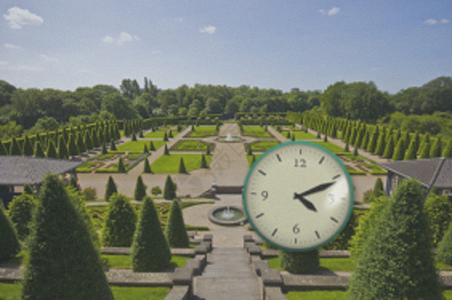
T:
4:11
